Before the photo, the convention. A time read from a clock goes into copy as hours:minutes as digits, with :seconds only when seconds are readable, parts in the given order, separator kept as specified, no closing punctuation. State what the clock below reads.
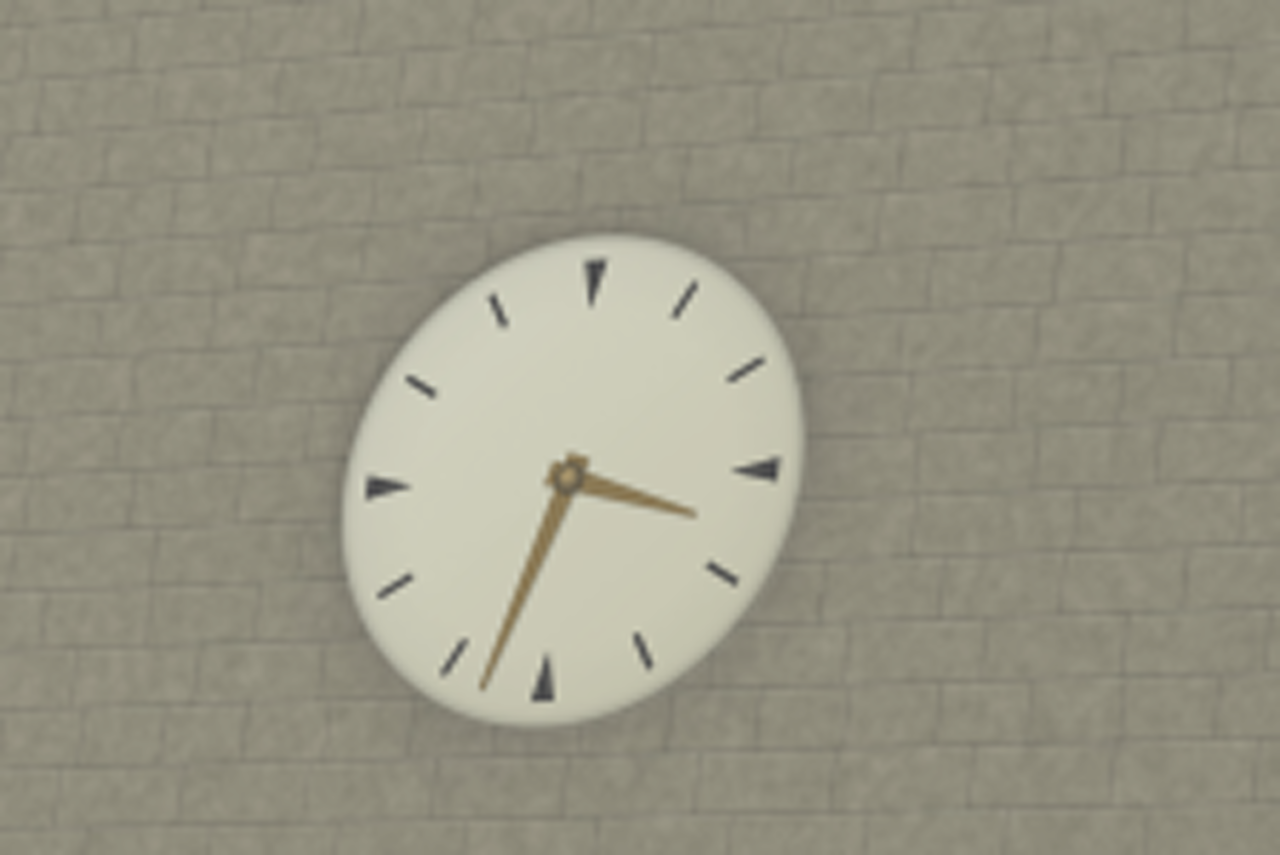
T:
3:33
